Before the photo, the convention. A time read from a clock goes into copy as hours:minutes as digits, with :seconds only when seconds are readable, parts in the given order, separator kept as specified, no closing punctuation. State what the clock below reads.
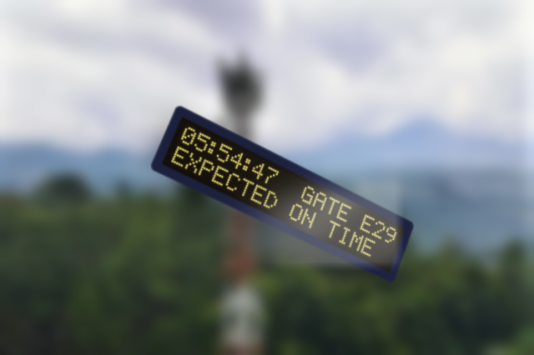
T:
5:54:47
